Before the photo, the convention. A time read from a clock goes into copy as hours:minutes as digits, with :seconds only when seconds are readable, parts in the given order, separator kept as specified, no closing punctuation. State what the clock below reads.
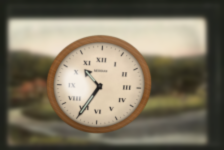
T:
10:35
